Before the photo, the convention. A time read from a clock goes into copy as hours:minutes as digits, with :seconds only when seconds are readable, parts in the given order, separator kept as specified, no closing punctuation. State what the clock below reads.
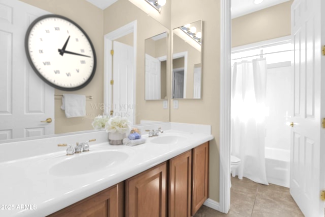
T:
1:17
